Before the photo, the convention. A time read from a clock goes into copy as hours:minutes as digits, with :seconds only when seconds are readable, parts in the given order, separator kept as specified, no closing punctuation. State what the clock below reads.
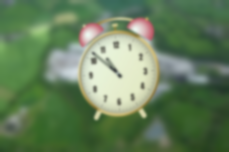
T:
10:52
